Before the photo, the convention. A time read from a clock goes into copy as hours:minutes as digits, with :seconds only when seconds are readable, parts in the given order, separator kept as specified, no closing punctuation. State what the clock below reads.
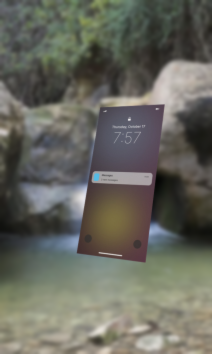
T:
7:57
